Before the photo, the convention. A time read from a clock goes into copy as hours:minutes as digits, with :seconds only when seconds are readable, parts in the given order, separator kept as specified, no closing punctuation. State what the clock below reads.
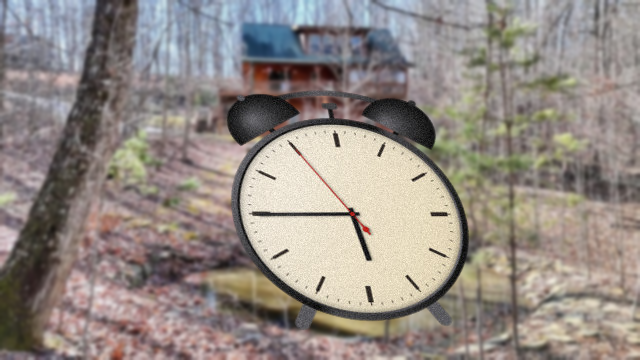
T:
5:44:55
